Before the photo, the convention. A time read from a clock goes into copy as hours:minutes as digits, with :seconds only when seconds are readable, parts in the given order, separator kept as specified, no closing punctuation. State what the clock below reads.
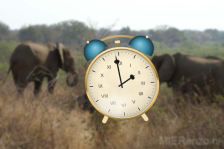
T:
1:59
